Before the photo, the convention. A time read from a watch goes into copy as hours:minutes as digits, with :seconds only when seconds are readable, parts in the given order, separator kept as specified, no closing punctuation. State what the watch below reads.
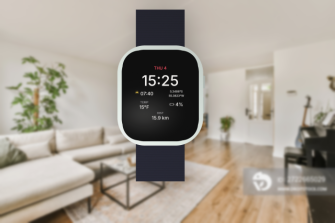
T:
15:25
